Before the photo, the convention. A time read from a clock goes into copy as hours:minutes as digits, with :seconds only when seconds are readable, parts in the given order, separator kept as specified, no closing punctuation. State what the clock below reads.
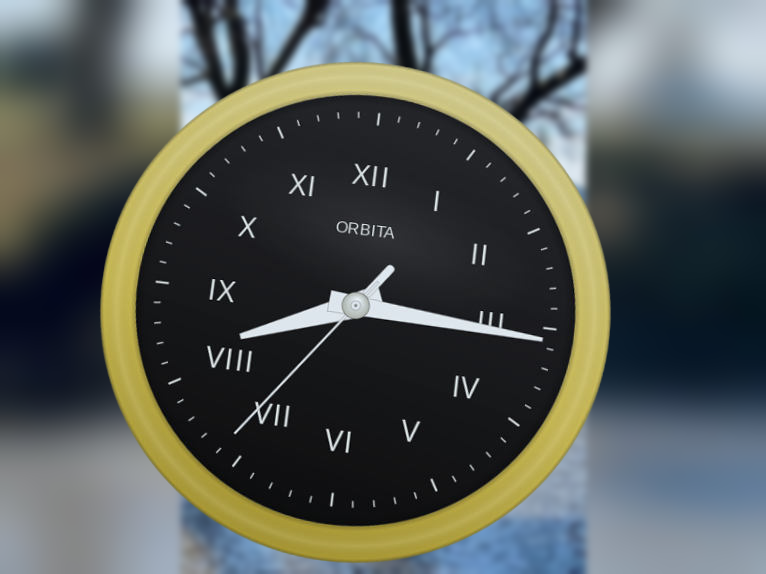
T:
8:15:36
